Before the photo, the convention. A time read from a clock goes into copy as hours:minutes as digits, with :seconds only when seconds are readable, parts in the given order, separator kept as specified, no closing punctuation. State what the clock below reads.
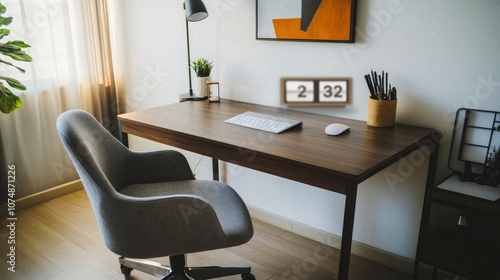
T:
2:32
